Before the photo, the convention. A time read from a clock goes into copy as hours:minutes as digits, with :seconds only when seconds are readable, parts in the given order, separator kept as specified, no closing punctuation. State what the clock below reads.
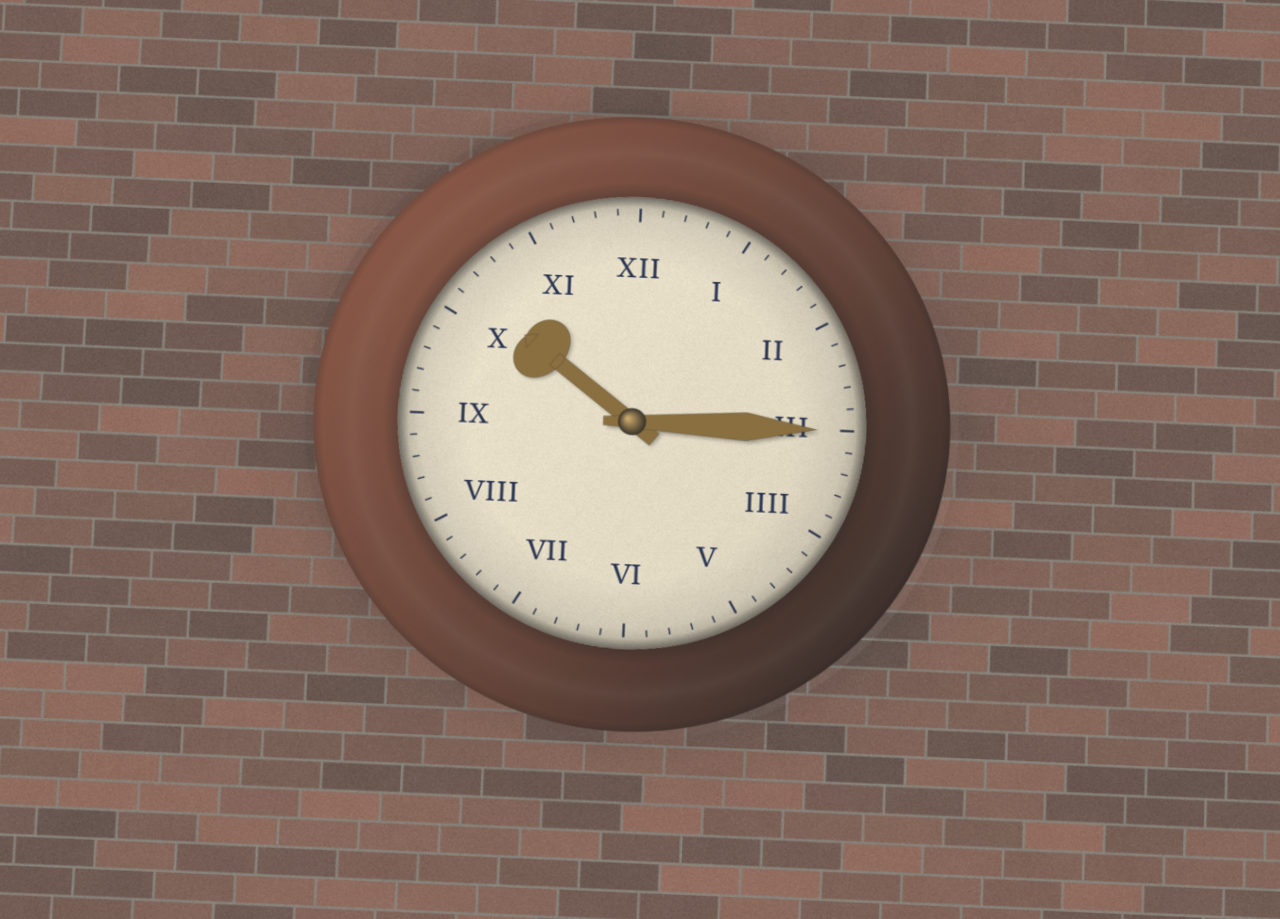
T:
10:15
